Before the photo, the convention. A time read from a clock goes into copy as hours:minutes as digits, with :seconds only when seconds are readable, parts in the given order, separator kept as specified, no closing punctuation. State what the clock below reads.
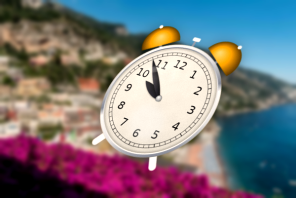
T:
9:53
